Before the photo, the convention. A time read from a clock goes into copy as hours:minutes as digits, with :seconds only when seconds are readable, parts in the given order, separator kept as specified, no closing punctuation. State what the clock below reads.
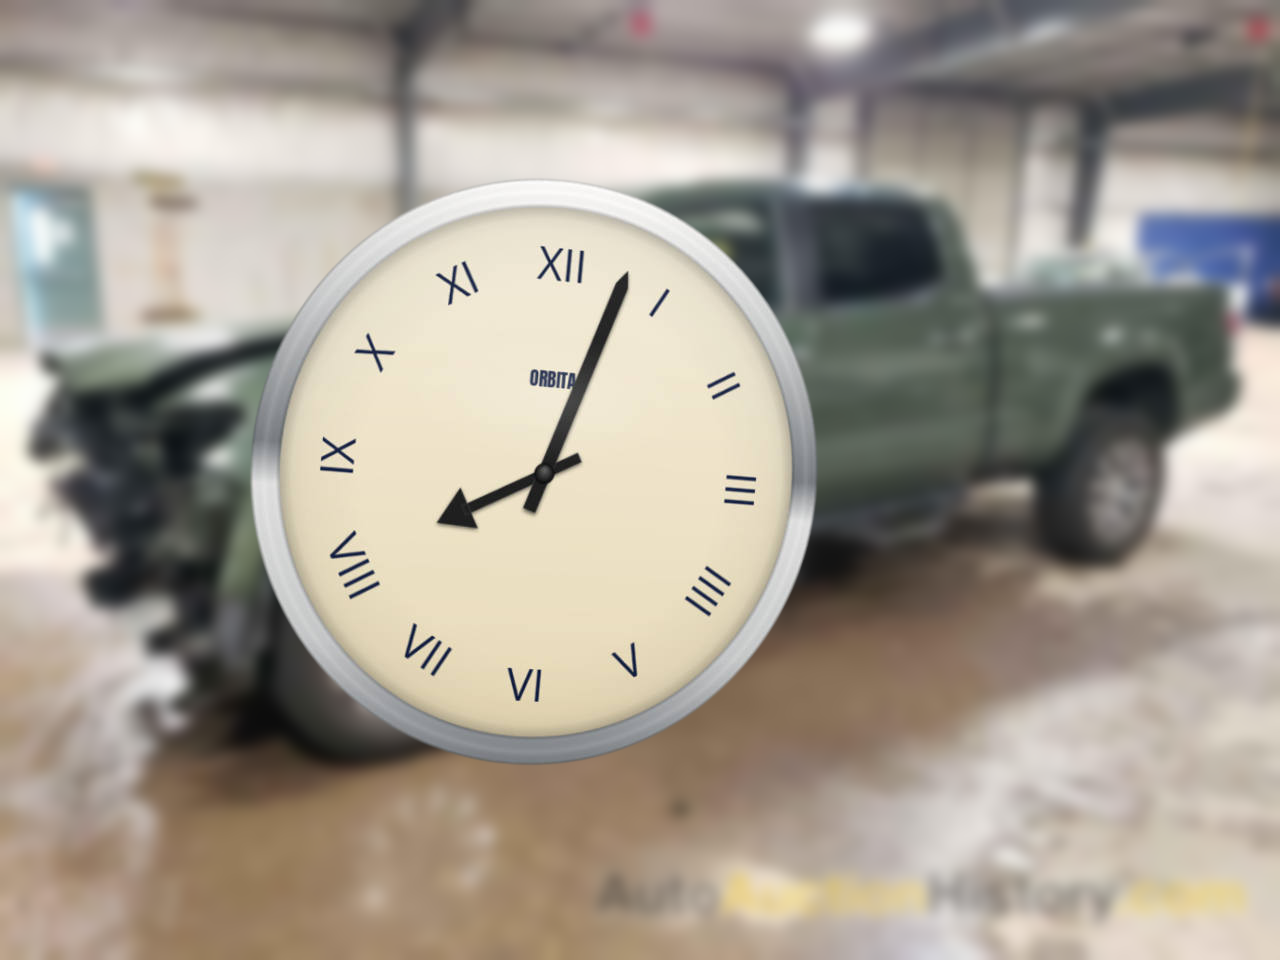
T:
8:03
